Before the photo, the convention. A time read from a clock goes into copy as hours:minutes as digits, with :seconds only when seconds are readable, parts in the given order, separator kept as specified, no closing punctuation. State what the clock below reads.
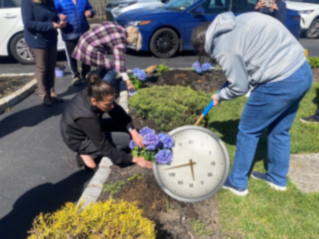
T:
5:43
